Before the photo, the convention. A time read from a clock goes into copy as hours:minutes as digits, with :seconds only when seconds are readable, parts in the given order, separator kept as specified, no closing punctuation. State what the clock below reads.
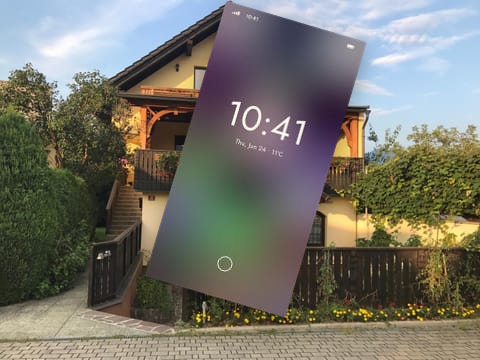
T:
10:41
